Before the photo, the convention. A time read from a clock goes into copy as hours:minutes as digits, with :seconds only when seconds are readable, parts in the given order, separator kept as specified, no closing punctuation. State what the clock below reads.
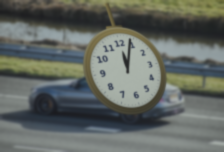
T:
12:04
